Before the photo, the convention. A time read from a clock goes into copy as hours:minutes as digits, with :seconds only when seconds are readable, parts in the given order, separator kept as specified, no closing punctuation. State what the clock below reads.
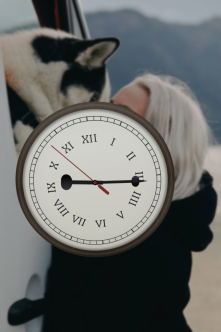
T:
9:15:53
